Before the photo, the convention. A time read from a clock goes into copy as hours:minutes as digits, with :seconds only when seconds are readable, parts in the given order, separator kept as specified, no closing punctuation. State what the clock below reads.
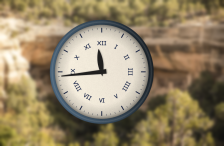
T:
11:44
